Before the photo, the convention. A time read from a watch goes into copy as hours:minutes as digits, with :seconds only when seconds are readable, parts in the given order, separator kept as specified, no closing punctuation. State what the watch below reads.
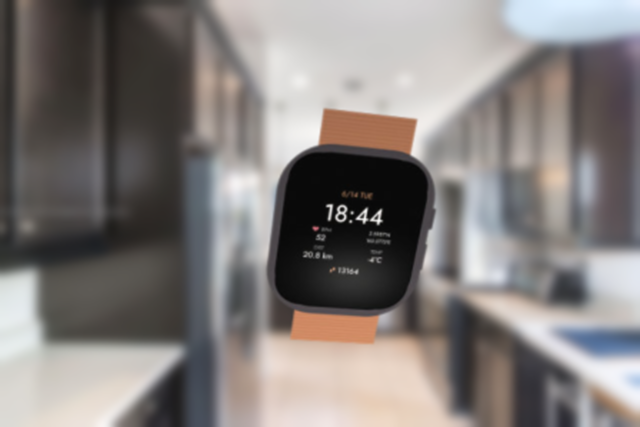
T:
18:44
